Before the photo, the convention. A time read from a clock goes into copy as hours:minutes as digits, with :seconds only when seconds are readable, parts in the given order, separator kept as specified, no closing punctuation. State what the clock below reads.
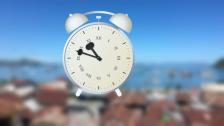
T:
10:48
